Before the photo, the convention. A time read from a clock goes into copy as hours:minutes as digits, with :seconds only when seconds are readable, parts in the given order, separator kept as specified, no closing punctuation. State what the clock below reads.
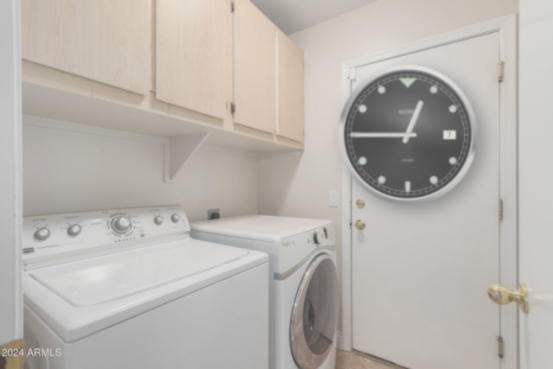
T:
12:45
